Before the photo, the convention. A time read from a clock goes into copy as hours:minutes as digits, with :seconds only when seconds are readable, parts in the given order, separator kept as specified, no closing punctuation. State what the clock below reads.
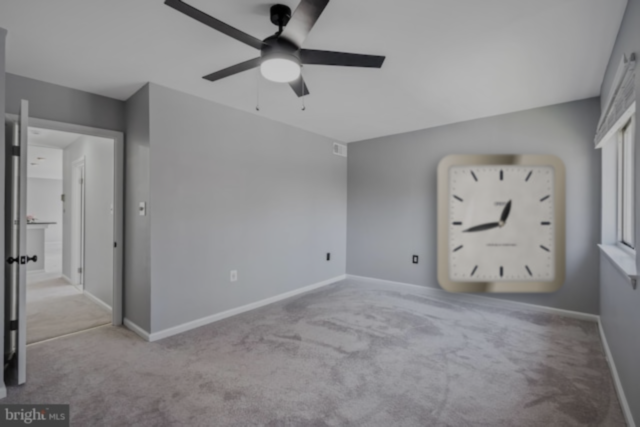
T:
12:43
